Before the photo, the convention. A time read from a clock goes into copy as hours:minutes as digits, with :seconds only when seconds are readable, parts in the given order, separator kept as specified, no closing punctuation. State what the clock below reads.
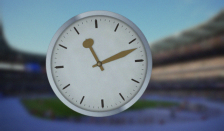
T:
11:12
